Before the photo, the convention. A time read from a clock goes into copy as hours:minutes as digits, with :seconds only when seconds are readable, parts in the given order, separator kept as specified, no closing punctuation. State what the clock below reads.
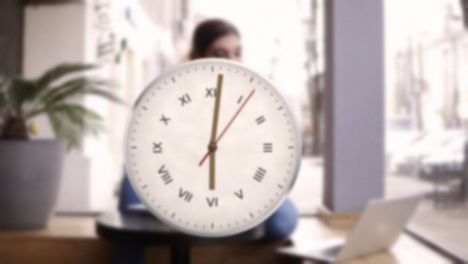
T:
6:01:06
